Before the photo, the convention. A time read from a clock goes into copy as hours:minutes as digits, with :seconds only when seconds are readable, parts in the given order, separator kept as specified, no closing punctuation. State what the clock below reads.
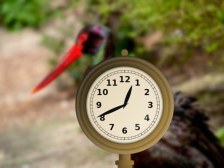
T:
12:41
